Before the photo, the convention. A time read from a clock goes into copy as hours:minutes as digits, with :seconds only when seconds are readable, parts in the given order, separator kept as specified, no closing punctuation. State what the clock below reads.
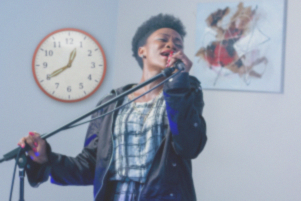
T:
12:40
